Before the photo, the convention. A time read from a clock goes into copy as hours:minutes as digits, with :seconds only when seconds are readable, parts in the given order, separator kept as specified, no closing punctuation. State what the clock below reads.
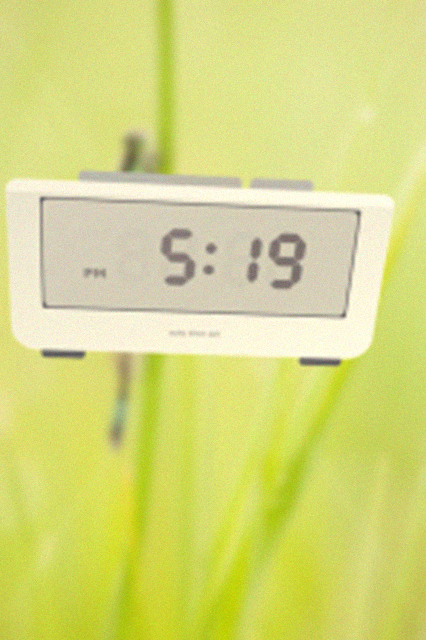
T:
5:19
